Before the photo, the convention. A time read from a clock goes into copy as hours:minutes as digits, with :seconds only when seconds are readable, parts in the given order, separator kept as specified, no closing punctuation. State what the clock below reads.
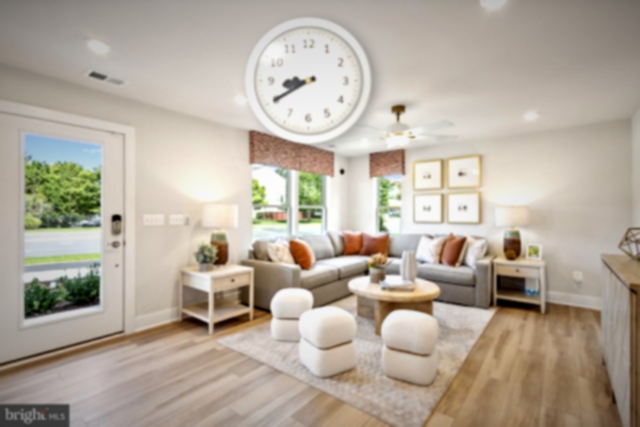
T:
8:40
